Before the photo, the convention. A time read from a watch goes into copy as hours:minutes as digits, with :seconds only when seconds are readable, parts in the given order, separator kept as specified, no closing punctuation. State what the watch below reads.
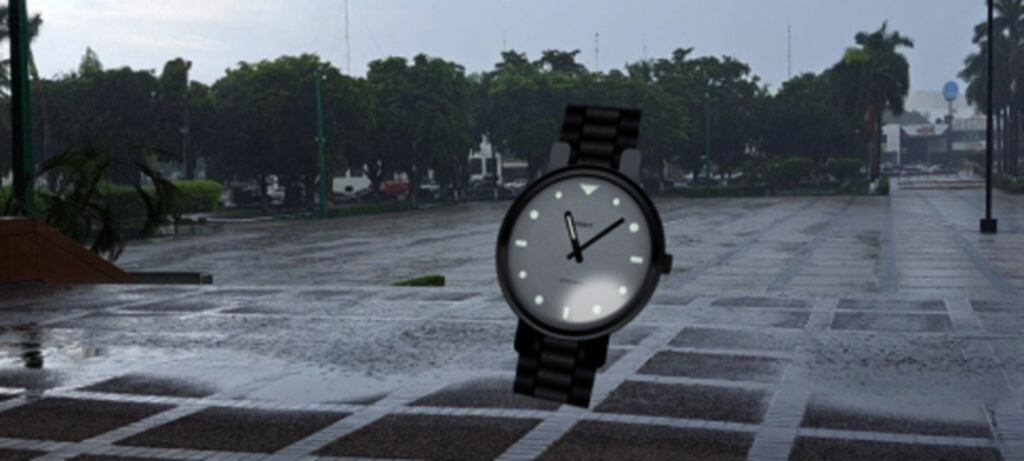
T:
11:08
